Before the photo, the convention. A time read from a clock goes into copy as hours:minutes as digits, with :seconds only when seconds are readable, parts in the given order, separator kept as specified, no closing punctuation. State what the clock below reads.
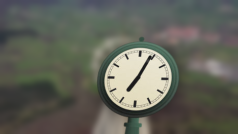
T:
7:04
